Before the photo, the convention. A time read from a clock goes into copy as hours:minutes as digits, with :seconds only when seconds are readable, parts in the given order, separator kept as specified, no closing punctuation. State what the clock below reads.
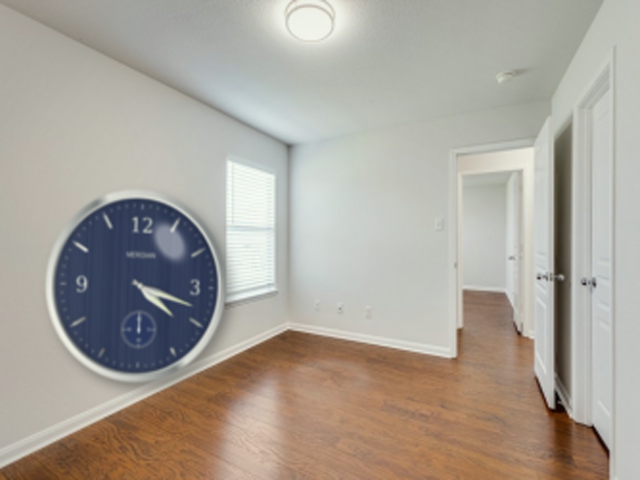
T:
4:18
